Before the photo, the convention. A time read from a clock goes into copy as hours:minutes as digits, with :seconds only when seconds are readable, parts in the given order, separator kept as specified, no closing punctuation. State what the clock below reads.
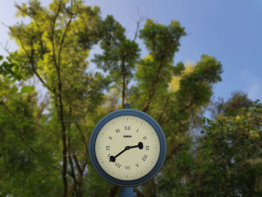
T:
2:39
